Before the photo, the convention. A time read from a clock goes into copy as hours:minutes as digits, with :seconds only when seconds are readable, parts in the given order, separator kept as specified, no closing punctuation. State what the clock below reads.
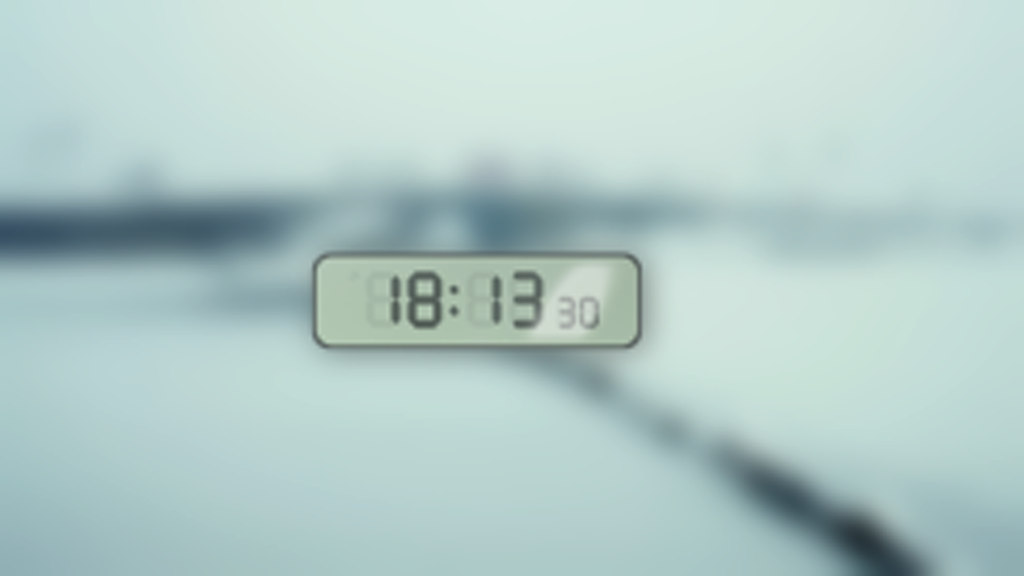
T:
18:13:30
